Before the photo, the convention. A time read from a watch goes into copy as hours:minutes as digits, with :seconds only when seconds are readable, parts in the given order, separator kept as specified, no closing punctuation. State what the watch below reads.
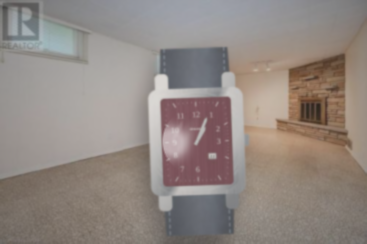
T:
1:04
